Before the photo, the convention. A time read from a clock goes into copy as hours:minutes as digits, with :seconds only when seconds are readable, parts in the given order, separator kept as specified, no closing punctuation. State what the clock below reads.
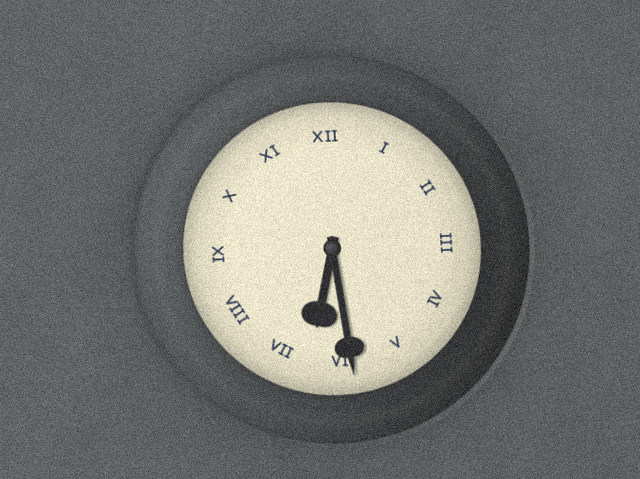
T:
6:29
